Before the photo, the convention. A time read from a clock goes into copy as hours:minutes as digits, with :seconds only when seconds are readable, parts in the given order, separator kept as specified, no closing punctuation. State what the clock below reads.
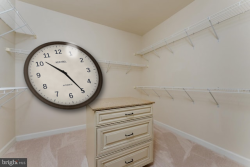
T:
10:25
